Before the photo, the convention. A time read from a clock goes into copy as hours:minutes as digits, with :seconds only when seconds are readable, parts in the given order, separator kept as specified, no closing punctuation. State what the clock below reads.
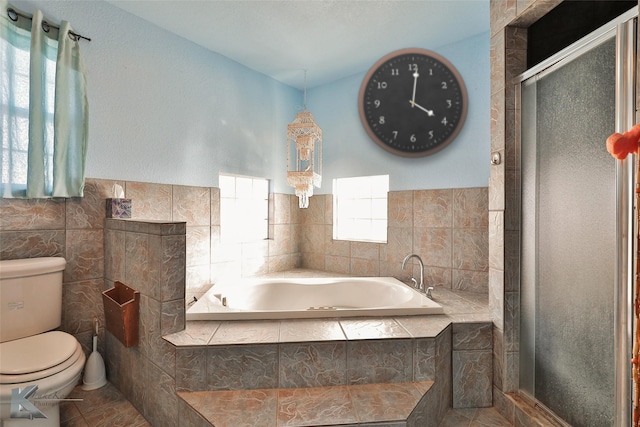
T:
4:01
